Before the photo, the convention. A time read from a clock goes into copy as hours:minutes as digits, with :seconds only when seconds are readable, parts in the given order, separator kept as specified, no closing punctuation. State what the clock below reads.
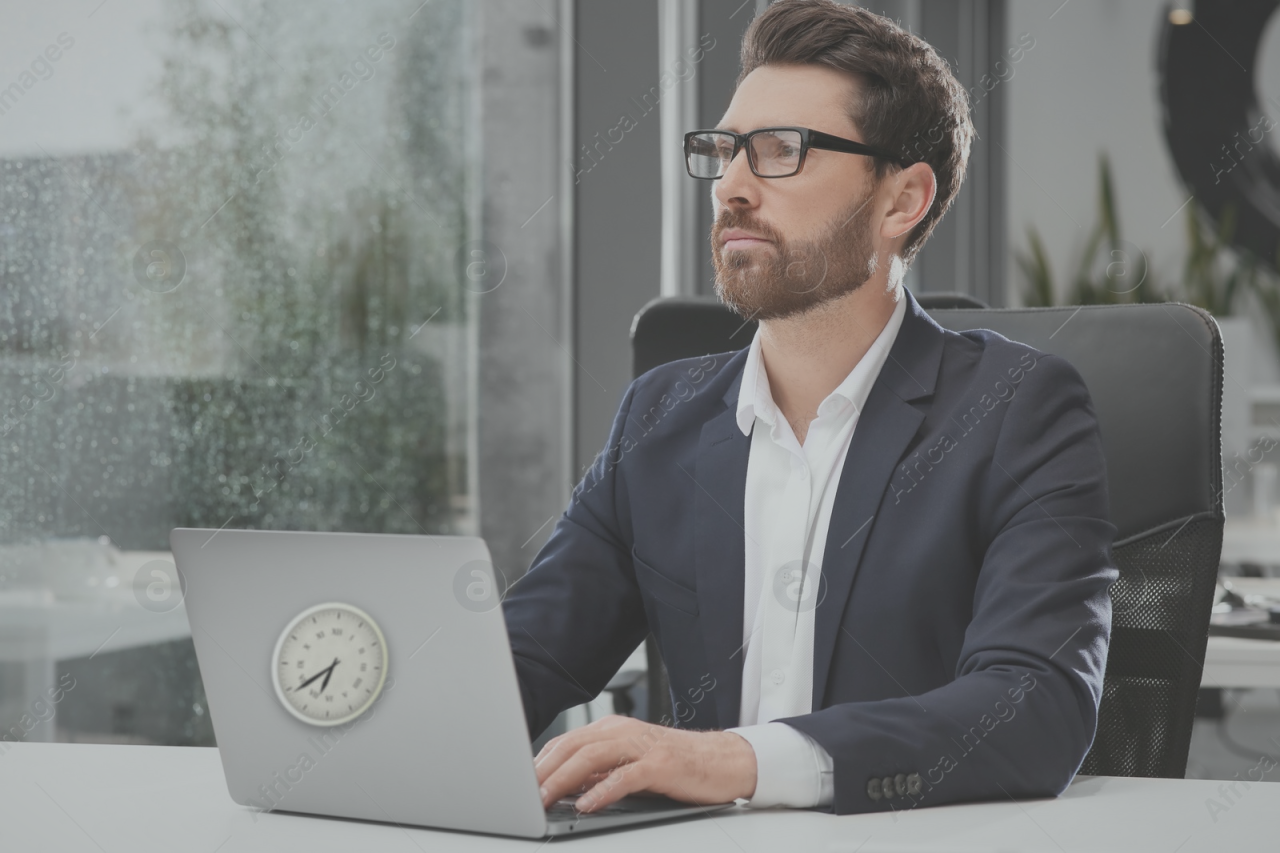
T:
6:39
